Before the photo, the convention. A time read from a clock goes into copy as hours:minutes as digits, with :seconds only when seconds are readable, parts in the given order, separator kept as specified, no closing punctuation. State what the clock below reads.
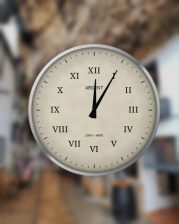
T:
12:05
